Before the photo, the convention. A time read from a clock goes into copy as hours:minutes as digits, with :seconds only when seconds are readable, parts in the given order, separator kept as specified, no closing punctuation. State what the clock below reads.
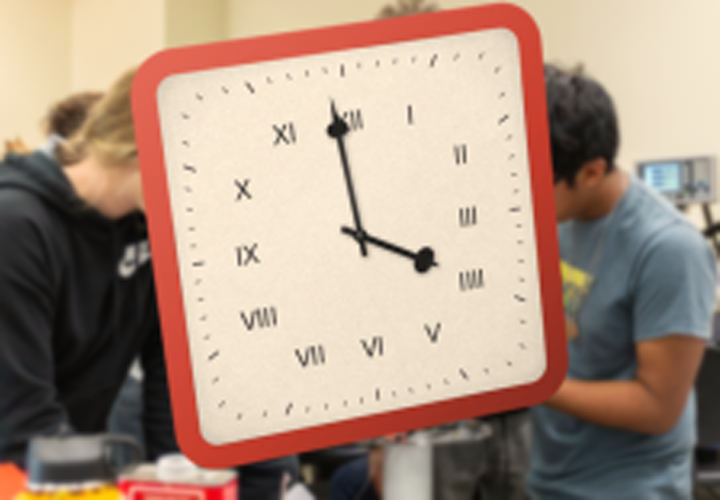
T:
3:59
